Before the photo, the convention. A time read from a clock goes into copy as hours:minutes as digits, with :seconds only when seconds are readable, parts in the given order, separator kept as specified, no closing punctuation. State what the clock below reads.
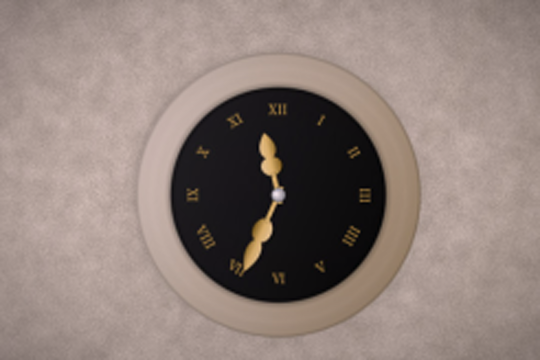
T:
11:34
